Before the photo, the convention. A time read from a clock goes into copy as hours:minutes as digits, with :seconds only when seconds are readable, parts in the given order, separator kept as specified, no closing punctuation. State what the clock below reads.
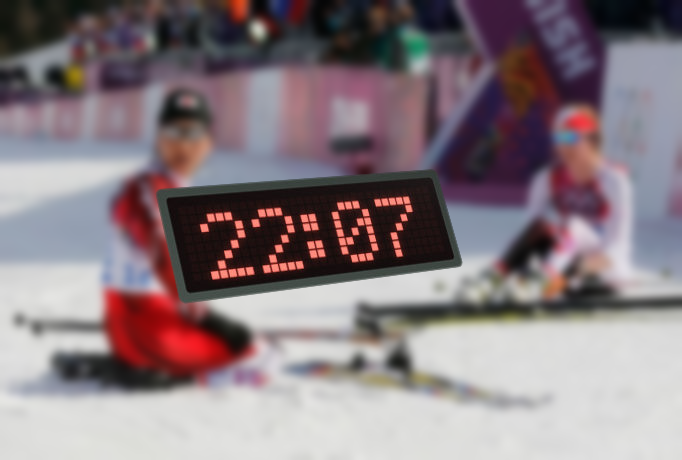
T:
22:07
